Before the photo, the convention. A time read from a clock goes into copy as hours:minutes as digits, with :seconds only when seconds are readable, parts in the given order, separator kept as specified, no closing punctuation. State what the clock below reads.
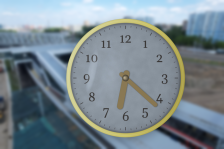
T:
6:22
